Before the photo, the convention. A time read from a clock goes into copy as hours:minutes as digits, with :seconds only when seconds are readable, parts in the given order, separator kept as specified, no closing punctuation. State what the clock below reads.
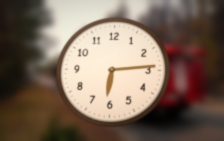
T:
6:14
